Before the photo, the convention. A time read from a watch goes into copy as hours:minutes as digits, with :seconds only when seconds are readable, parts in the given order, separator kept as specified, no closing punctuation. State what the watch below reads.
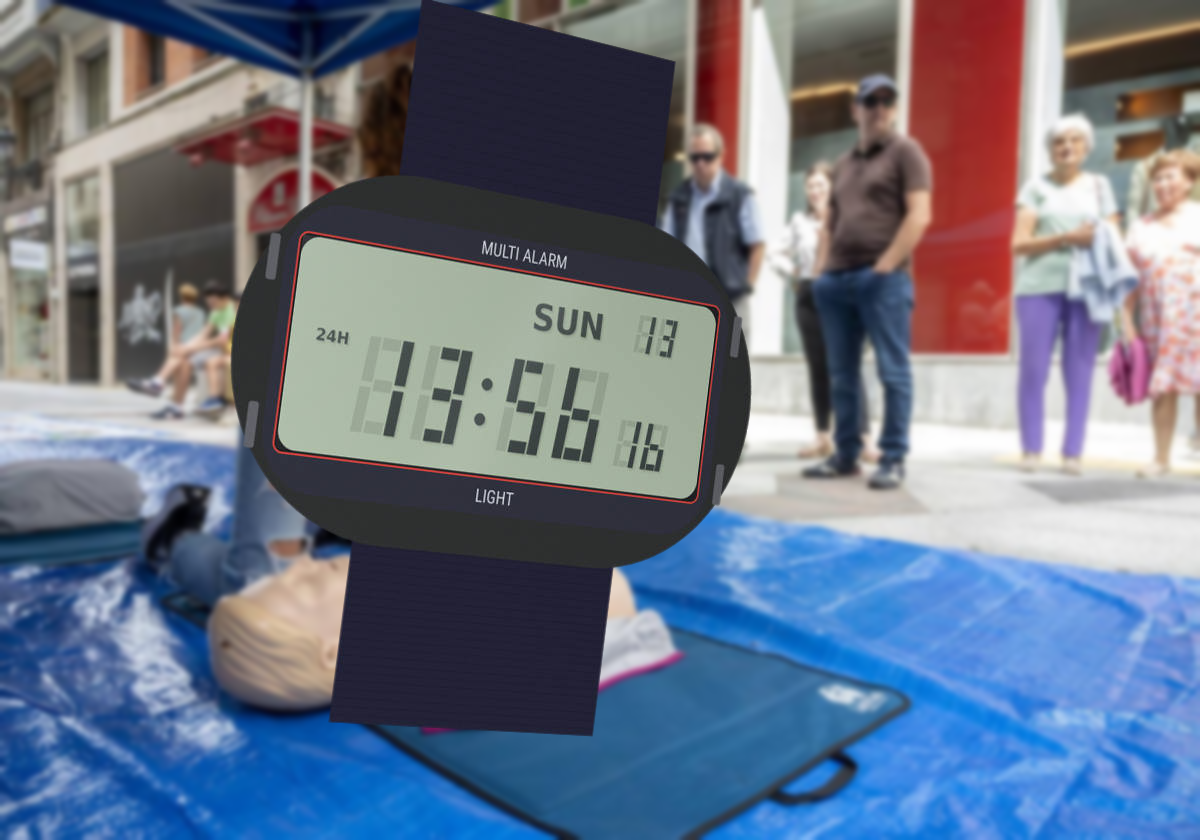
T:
13:56:16
